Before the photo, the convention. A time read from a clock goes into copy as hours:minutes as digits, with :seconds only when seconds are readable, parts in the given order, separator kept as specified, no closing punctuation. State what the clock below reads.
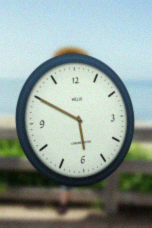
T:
5:50
